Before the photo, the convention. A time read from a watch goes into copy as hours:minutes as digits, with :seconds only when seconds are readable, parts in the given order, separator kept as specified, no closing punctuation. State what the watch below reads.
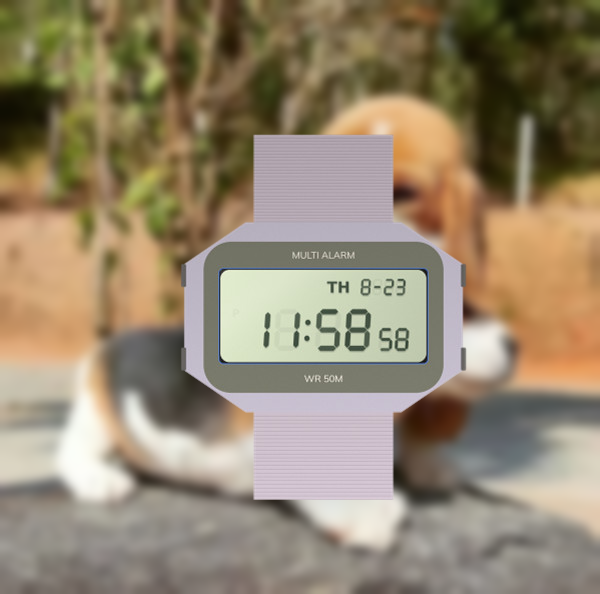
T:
11:58:58
